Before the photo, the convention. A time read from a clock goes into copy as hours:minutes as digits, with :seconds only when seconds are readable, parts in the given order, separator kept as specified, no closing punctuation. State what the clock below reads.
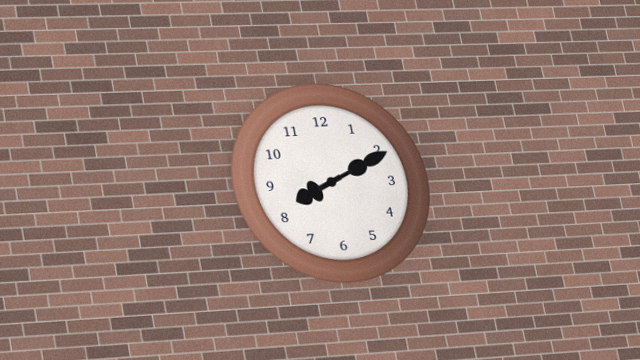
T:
8:11
